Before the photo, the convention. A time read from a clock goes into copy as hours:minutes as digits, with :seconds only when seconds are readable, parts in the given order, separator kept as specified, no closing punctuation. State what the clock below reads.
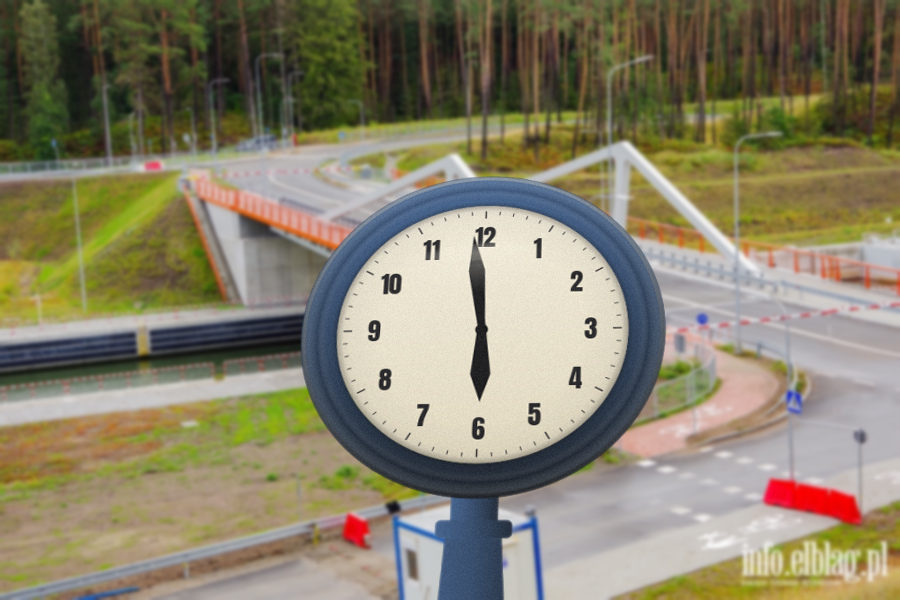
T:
5:59
